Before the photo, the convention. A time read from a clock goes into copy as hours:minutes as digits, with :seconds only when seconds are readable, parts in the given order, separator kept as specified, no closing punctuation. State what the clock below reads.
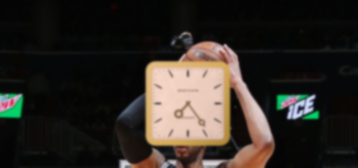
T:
7:24
